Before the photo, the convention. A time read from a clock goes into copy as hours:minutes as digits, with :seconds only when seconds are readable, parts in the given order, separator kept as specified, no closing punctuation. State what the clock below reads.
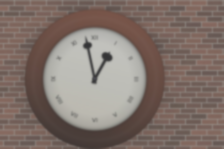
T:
12:58
